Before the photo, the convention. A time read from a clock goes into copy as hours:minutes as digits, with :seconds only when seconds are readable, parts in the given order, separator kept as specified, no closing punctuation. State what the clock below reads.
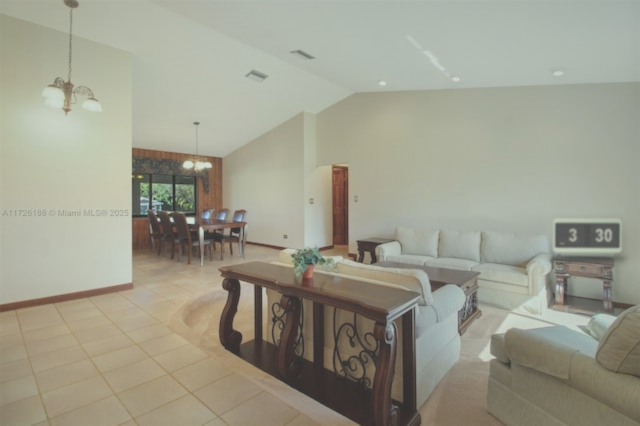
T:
3:30
